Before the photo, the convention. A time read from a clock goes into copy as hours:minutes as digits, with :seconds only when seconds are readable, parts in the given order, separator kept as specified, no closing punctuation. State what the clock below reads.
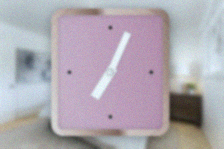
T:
7:04
